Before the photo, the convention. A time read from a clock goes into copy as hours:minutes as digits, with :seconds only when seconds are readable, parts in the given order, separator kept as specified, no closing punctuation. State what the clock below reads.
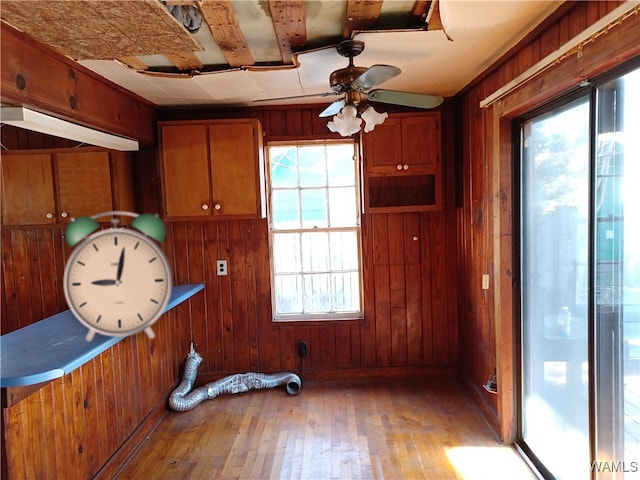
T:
9:02
